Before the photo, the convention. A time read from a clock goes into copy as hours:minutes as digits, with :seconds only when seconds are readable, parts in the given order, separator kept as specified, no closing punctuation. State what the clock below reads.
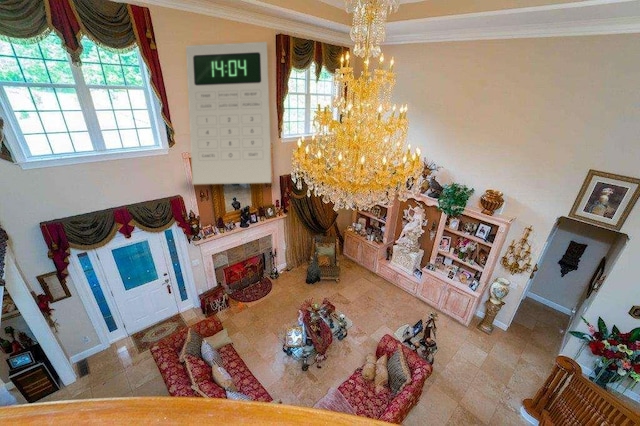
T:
14:04
